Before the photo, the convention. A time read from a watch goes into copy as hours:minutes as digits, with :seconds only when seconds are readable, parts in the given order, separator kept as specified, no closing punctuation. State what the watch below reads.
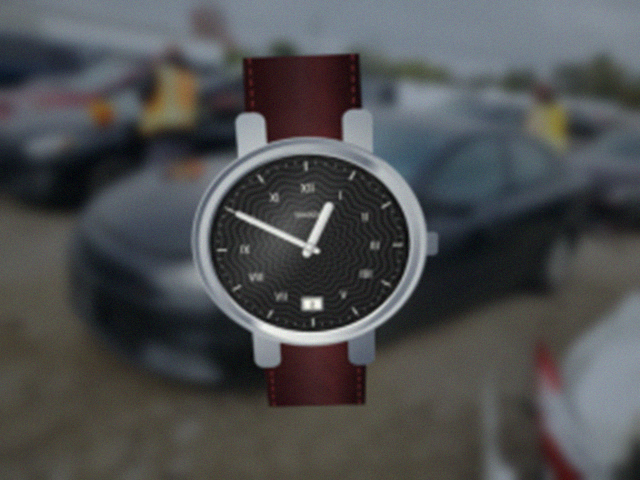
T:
12:50
